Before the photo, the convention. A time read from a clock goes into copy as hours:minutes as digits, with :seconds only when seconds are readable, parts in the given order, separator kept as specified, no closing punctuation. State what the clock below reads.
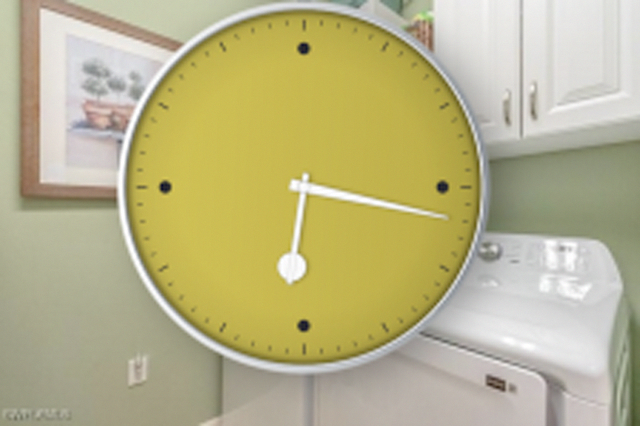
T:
6:17
